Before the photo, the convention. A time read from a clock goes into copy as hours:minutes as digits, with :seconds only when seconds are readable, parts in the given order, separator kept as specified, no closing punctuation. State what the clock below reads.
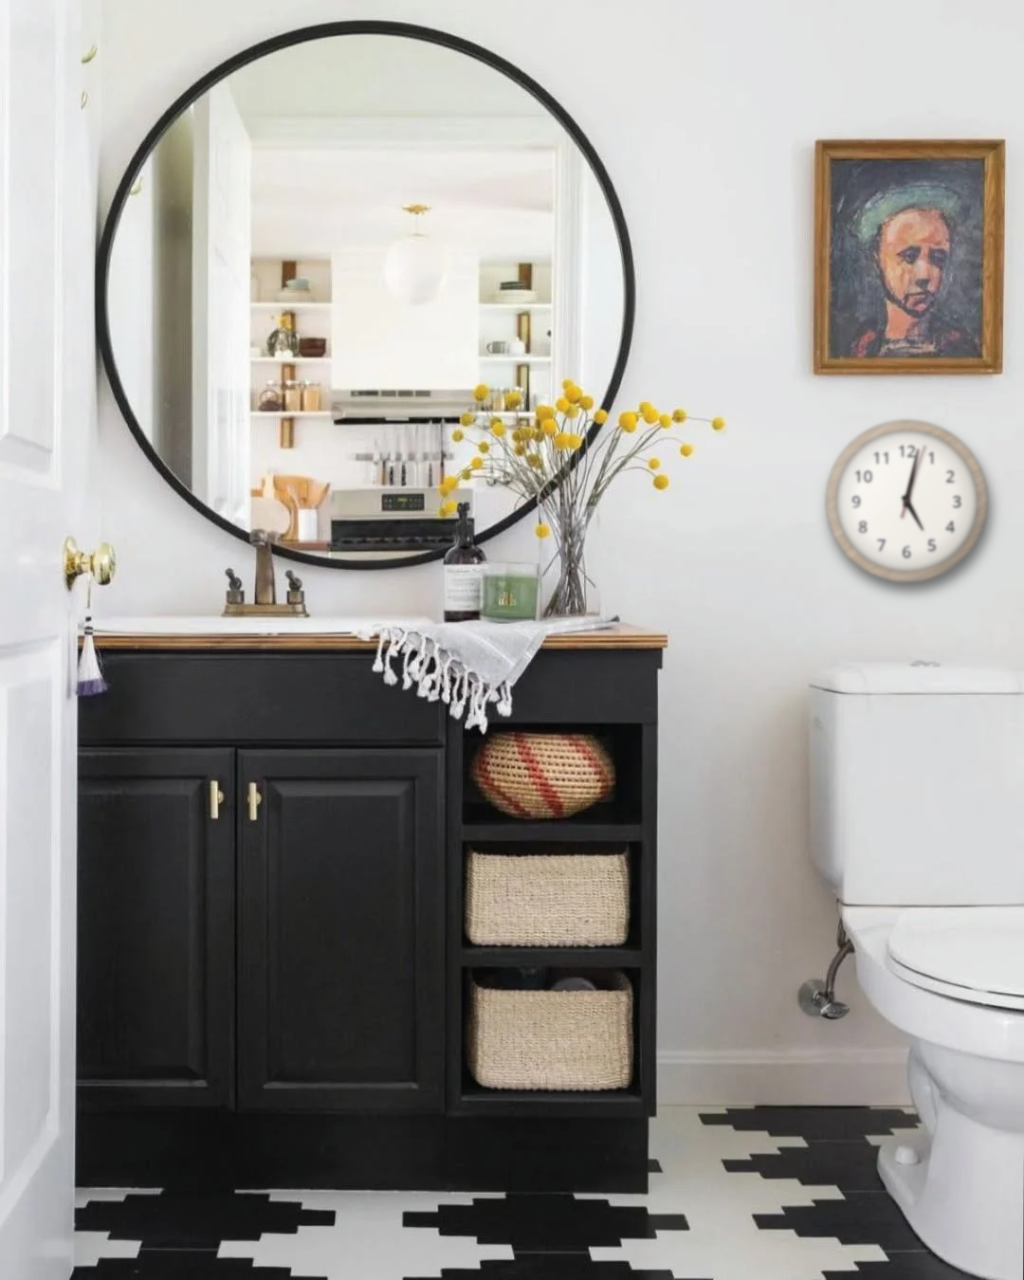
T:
5:02:03
